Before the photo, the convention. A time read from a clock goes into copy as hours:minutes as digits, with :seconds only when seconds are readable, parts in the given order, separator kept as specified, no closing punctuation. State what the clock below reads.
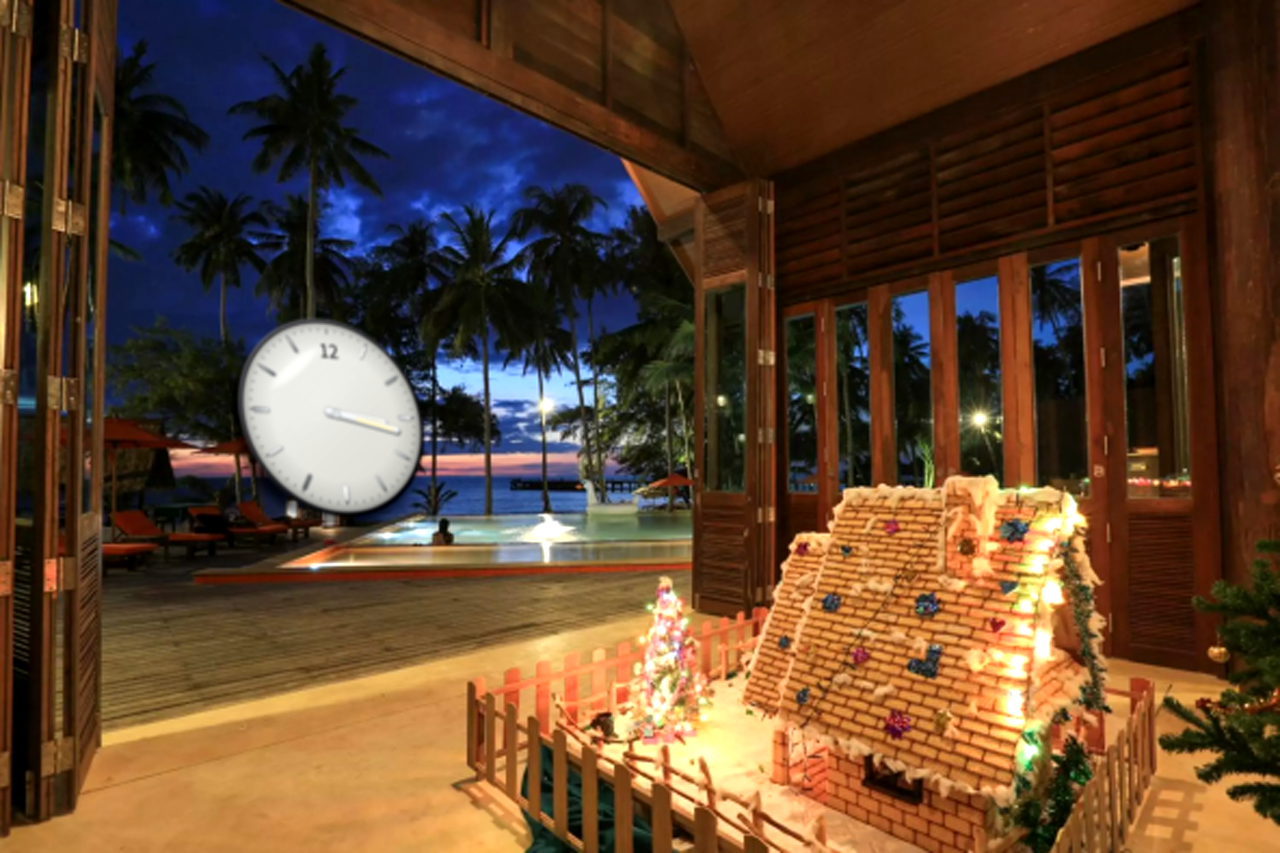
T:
3:17
